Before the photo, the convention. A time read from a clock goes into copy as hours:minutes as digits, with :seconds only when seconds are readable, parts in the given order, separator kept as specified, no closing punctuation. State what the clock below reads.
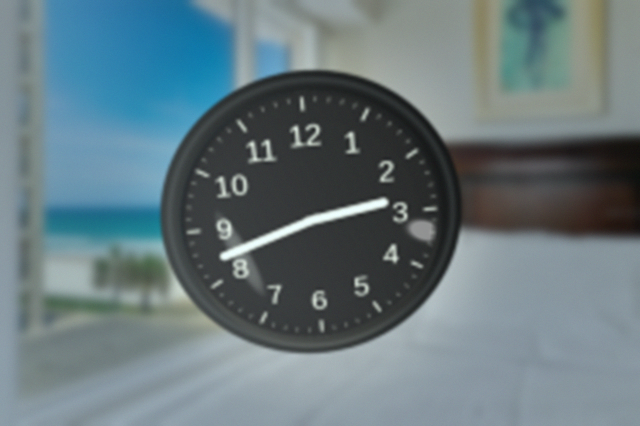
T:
2:42
